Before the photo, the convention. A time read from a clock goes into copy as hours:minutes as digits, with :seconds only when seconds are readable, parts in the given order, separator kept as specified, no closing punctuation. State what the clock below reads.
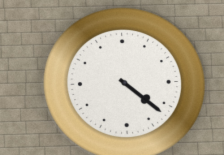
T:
4:22
